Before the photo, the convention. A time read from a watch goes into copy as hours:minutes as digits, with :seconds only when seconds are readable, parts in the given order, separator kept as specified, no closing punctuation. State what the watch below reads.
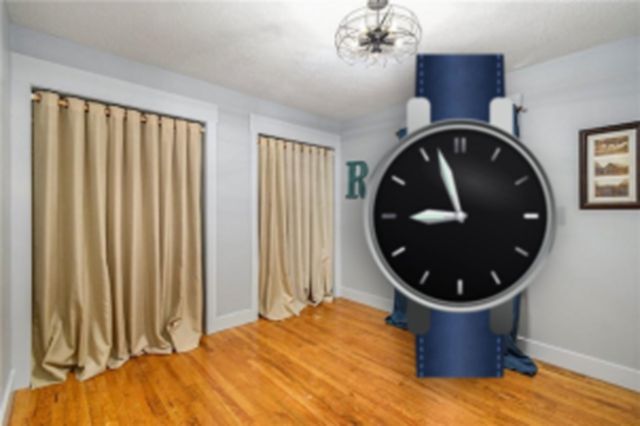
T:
8:57
